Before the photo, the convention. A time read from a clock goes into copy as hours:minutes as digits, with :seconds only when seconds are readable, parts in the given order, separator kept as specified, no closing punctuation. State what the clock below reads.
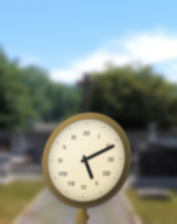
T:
5:11
